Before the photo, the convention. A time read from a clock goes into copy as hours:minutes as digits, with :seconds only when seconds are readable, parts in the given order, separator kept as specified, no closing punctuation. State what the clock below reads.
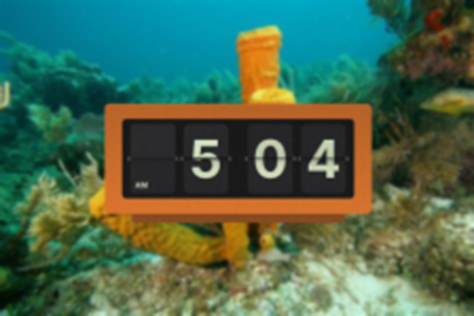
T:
5:04
